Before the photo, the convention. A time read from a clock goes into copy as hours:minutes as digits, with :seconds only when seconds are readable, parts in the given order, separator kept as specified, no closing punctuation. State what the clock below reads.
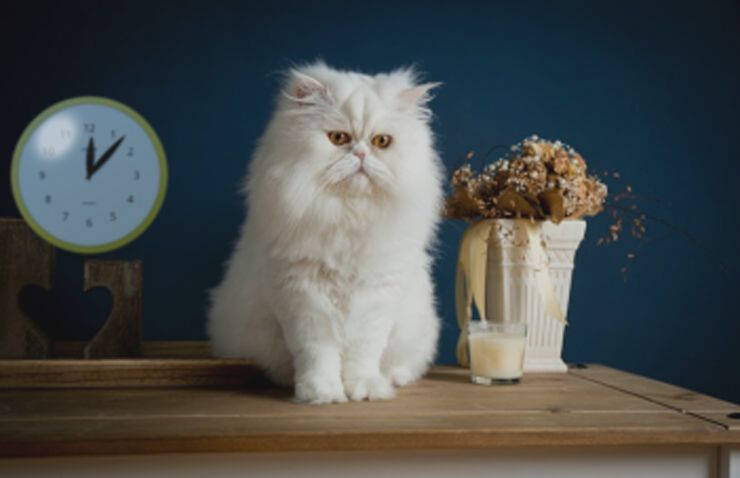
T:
12:07
